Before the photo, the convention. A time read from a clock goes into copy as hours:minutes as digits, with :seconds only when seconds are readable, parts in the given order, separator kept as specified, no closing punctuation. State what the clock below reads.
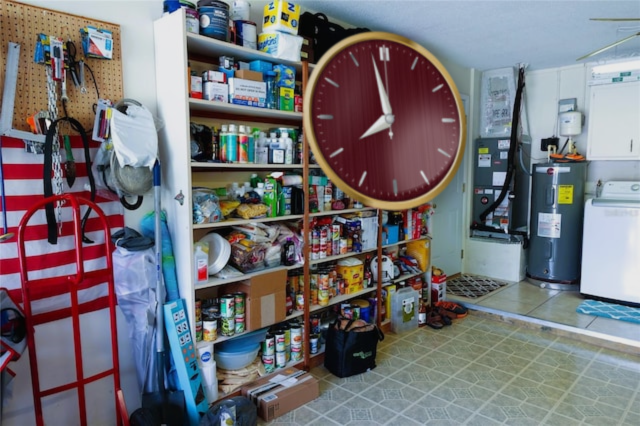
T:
7:58:00
